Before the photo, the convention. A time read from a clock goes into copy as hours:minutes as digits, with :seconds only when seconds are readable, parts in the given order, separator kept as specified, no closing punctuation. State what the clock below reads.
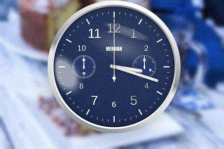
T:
3:18
